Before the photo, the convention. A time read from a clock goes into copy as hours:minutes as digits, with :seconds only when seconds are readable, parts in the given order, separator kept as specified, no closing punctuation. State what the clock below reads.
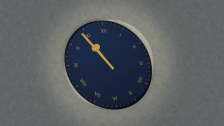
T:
10:54
